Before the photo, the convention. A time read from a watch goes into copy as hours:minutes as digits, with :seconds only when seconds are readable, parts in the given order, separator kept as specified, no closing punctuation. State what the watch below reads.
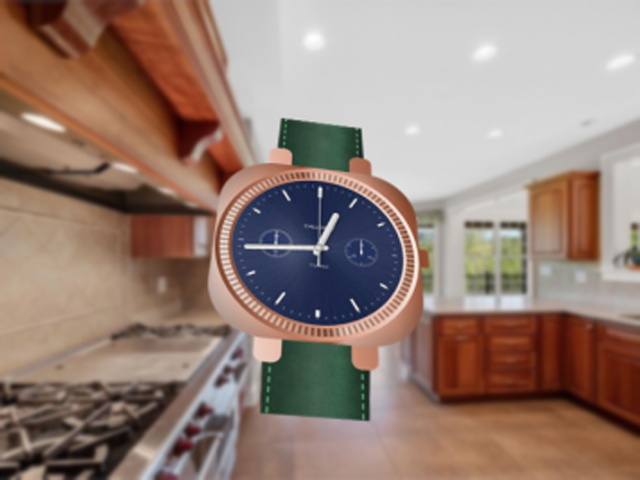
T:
12:44
